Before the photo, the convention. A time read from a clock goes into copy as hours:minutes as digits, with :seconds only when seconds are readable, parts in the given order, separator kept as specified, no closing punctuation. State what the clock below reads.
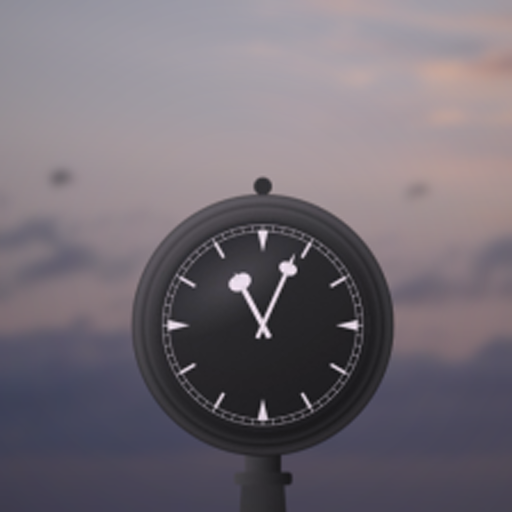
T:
11:04
